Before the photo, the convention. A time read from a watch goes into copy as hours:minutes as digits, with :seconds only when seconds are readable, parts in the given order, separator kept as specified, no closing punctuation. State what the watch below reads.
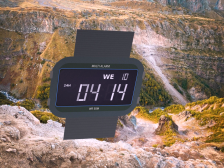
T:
4:14
